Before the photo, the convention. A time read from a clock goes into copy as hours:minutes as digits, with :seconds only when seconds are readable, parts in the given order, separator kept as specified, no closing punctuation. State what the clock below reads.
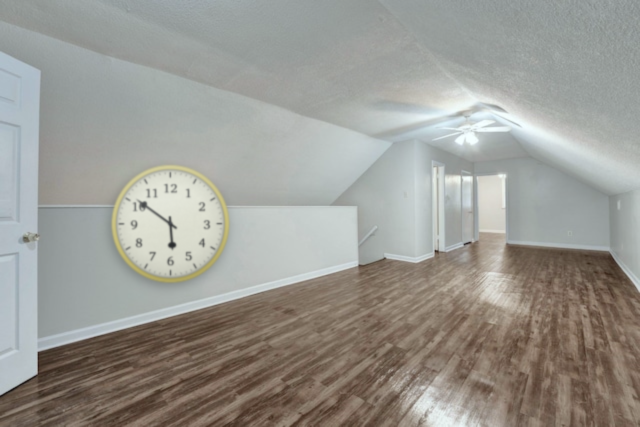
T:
5:51
